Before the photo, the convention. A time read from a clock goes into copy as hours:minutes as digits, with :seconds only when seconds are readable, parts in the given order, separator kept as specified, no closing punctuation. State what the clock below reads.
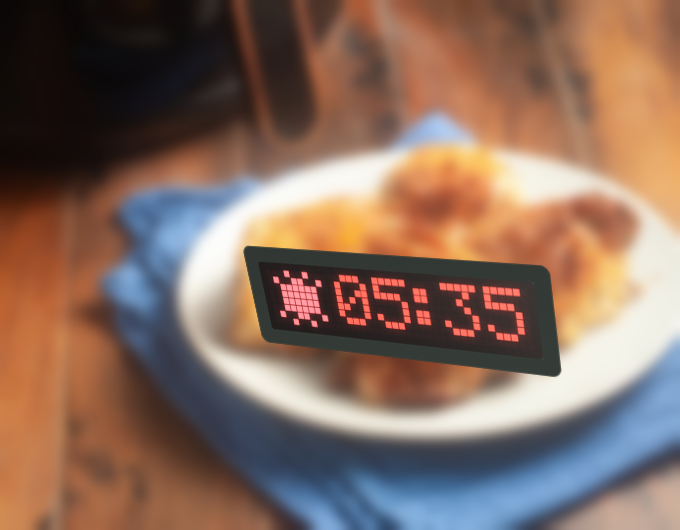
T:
5:35
